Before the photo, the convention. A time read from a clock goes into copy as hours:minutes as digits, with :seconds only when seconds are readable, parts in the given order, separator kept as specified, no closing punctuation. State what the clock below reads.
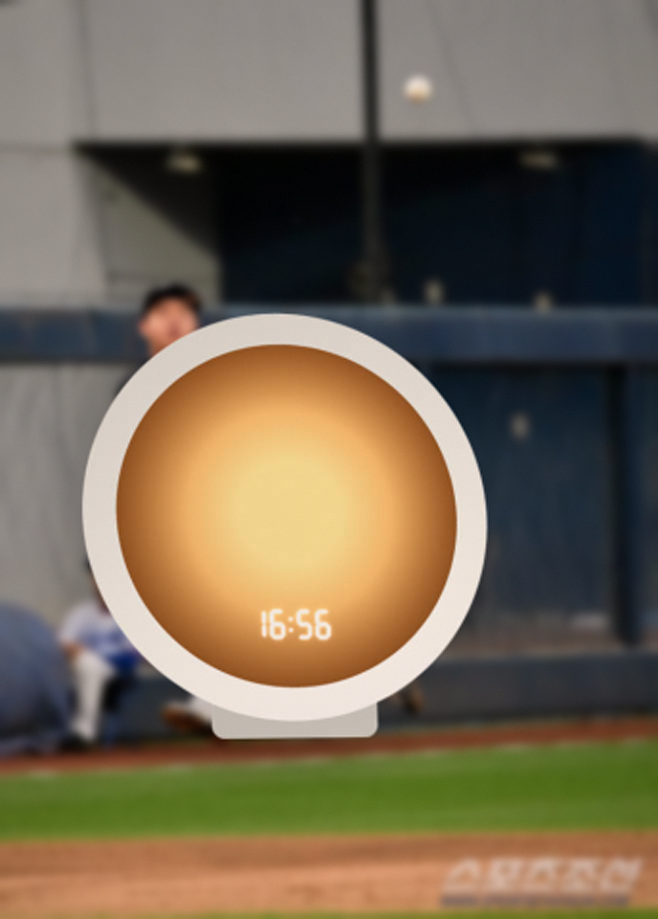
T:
16:56
